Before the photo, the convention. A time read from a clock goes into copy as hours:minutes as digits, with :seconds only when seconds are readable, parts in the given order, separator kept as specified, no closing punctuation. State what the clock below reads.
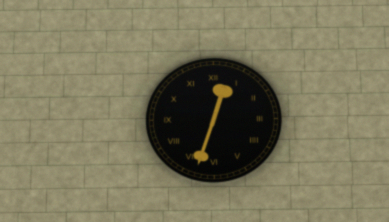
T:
12:33
